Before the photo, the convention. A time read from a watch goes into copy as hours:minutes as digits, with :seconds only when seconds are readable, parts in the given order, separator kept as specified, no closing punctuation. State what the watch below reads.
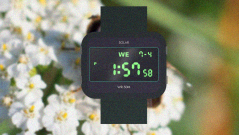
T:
1:57:58
